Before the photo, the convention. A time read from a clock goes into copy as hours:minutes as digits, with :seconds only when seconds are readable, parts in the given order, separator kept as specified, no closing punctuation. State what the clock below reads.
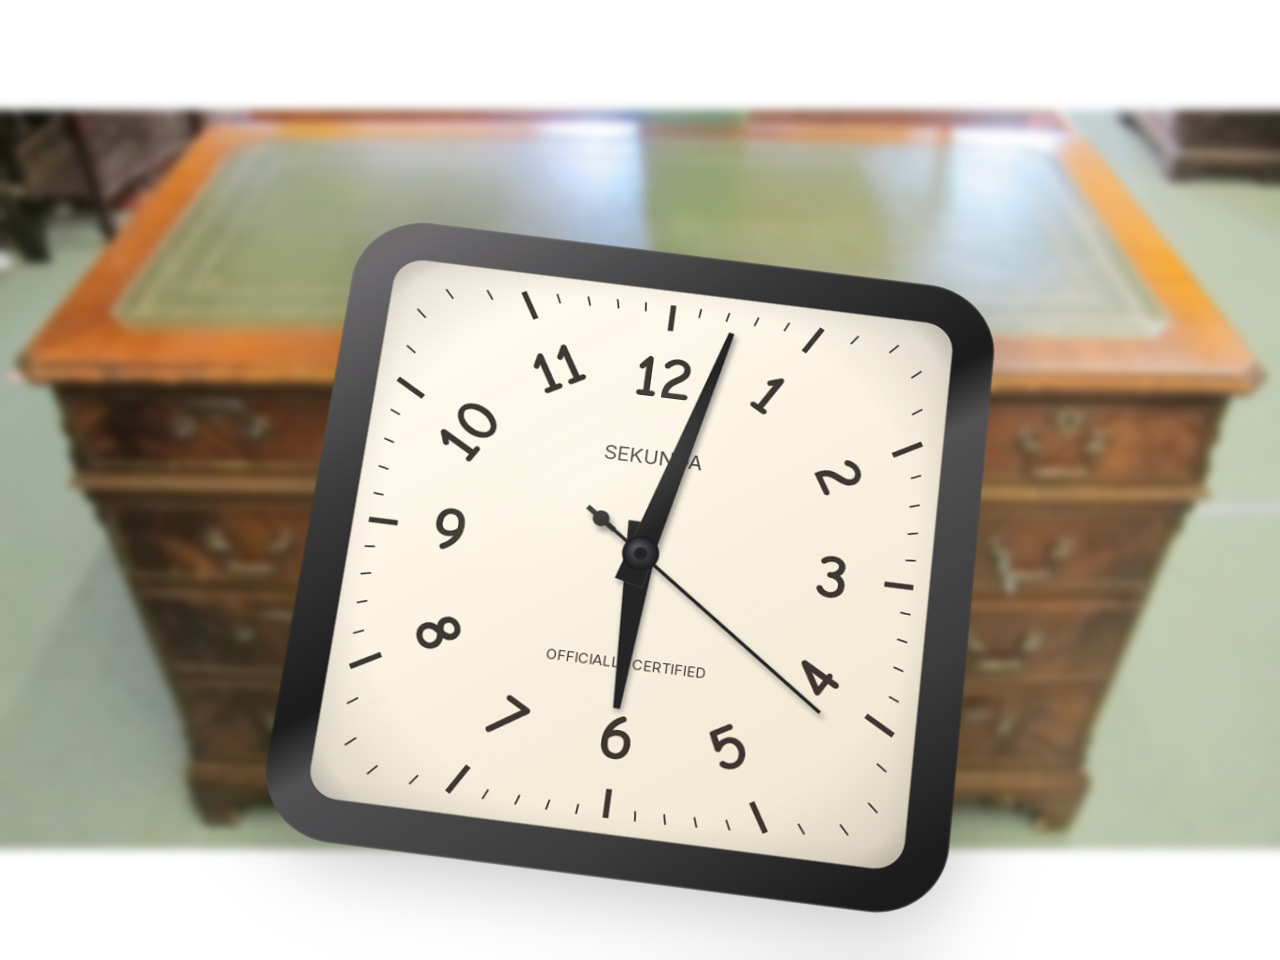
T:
6:02:21
